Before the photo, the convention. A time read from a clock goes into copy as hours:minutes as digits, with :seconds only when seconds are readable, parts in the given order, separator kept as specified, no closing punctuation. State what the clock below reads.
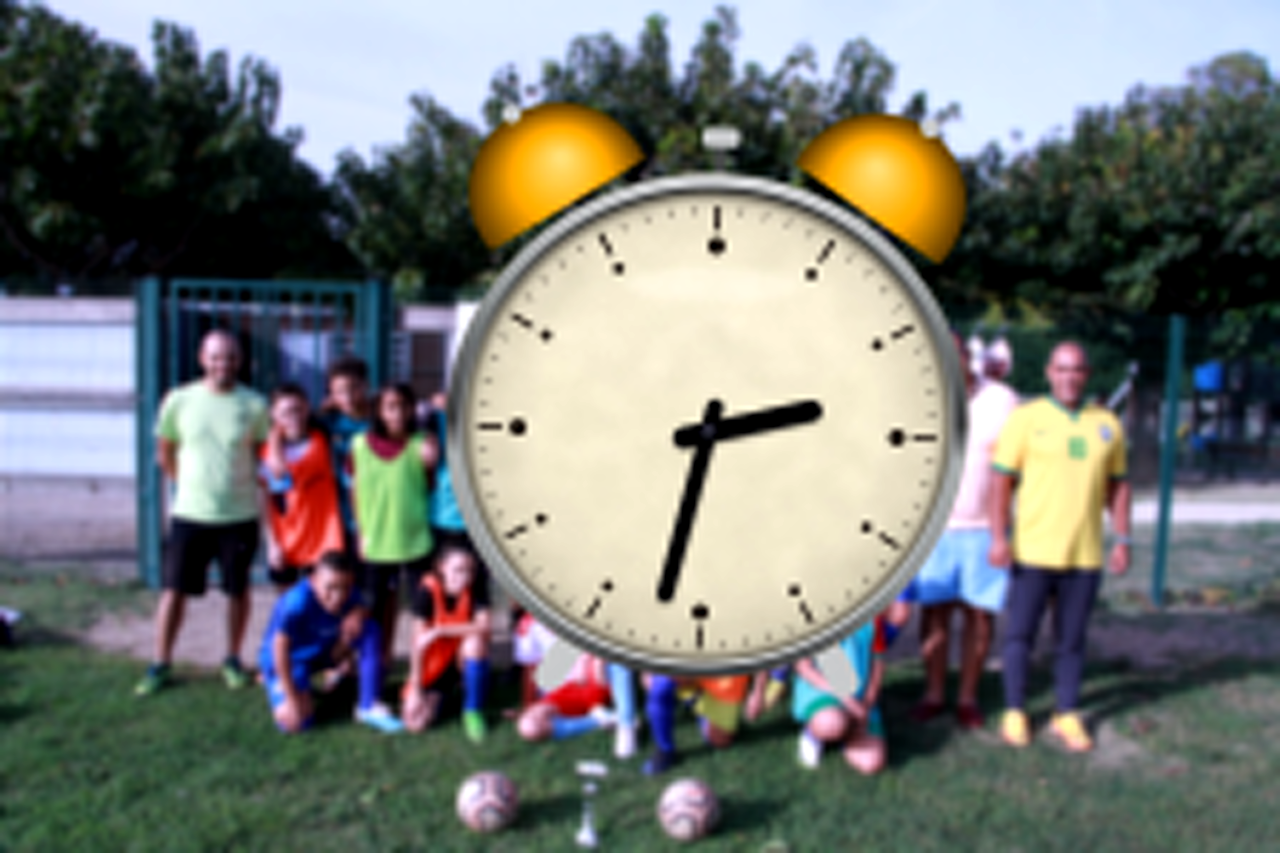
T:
2:32
